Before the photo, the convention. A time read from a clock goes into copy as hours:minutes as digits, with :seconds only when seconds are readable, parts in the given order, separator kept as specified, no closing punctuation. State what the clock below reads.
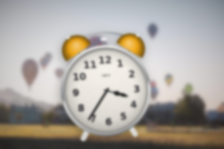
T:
3:36
